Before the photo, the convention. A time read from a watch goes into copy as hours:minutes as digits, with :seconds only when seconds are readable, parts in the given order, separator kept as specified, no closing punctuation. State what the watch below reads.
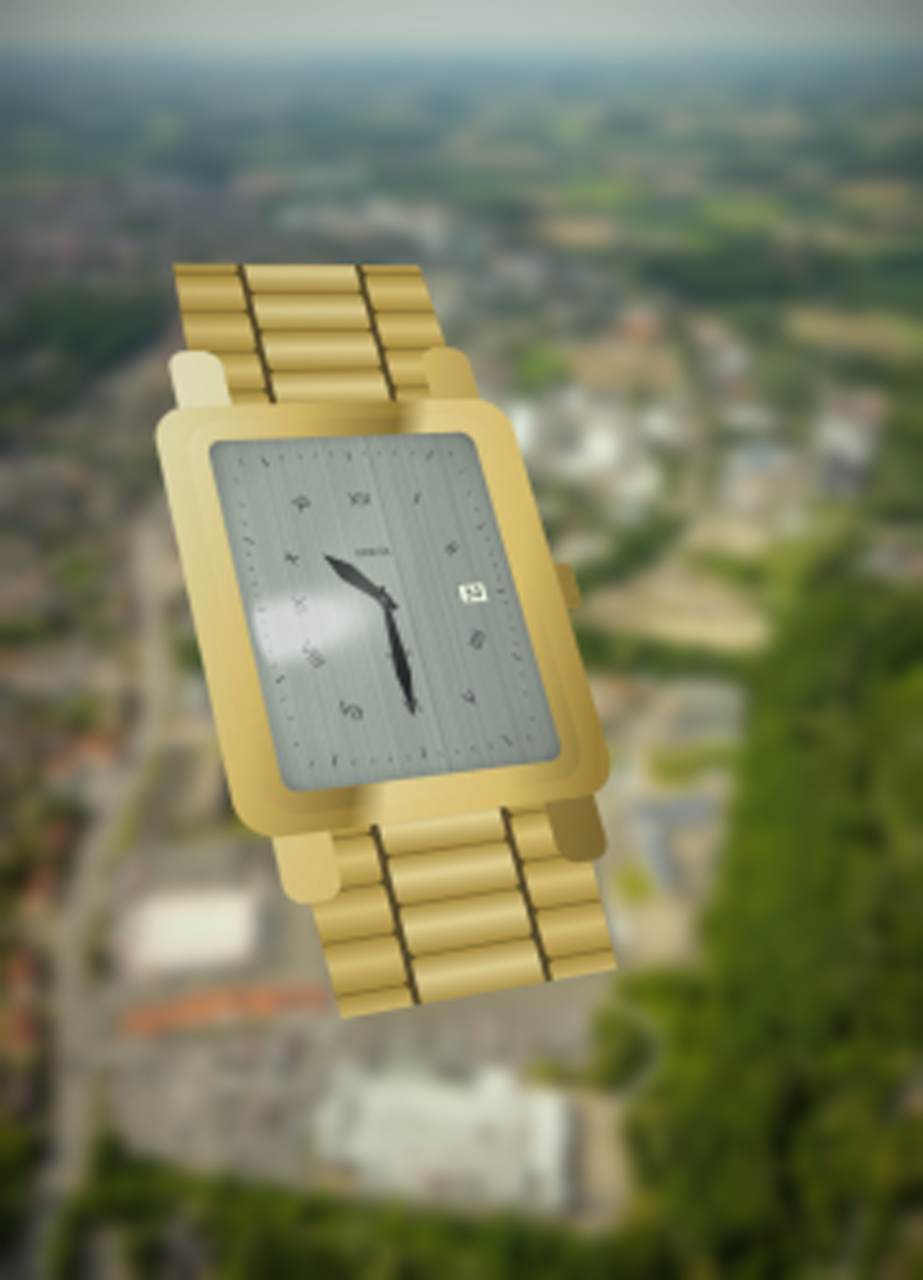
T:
10:30
